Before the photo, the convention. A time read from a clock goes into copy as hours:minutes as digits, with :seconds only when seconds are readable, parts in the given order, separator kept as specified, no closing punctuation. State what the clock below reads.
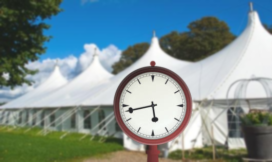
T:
5:43
